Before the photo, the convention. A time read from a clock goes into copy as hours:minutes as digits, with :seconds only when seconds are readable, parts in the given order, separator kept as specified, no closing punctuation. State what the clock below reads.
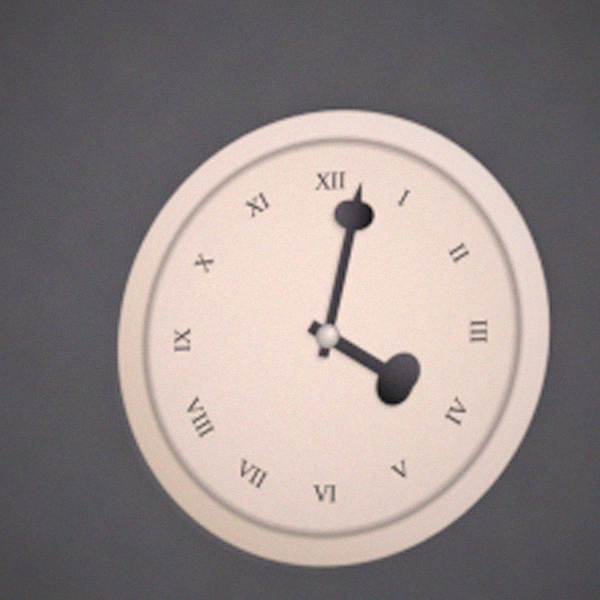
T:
4:02
